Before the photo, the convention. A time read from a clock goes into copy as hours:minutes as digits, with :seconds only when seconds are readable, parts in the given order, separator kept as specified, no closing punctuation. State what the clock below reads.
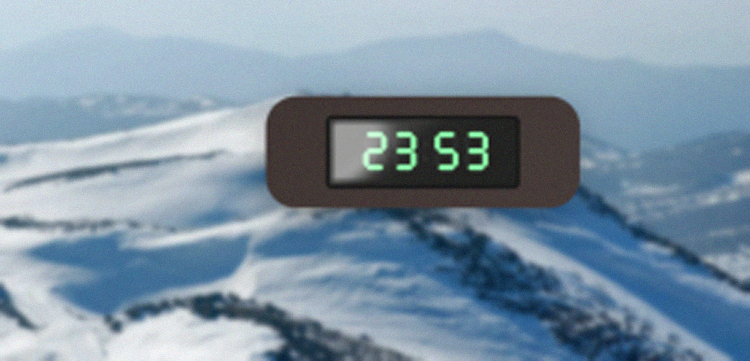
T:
23:53
